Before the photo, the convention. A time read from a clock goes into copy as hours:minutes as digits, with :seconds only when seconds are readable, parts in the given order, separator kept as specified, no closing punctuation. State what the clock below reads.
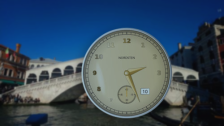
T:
2:26
